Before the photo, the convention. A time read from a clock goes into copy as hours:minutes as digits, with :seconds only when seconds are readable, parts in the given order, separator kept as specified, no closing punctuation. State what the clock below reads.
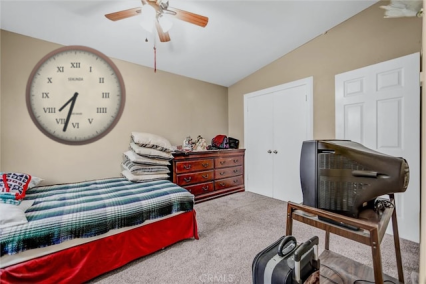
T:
7:33
